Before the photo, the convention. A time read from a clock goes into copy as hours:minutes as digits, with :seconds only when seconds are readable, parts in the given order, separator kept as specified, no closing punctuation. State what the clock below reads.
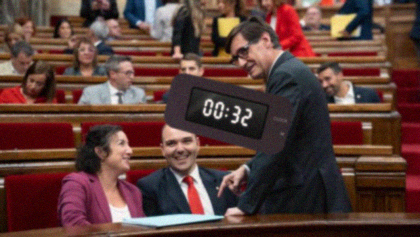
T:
0:32
